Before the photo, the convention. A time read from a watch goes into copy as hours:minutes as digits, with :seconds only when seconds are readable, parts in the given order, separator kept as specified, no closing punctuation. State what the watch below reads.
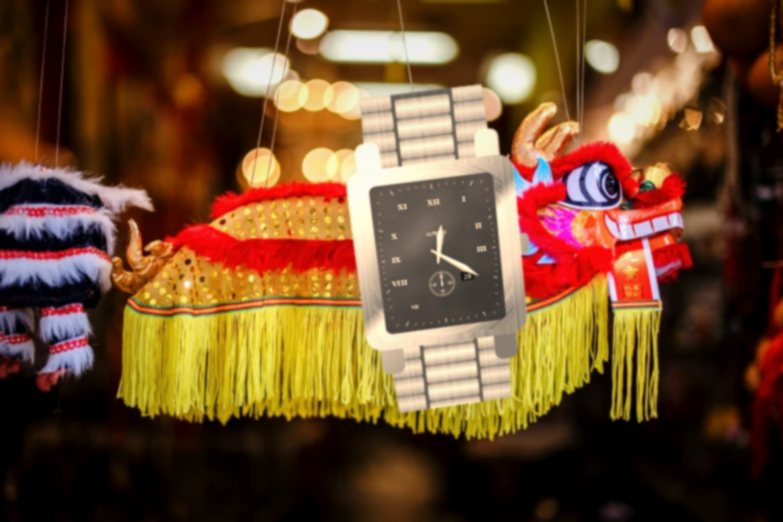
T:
12:21
